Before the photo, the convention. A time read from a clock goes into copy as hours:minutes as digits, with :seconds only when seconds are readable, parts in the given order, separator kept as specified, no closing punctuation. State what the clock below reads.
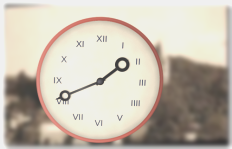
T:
1:41
